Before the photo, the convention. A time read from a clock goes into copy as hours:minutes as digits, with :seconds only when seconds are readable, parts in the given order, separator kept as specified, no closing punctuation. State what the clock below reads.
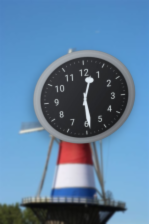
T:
12:29
